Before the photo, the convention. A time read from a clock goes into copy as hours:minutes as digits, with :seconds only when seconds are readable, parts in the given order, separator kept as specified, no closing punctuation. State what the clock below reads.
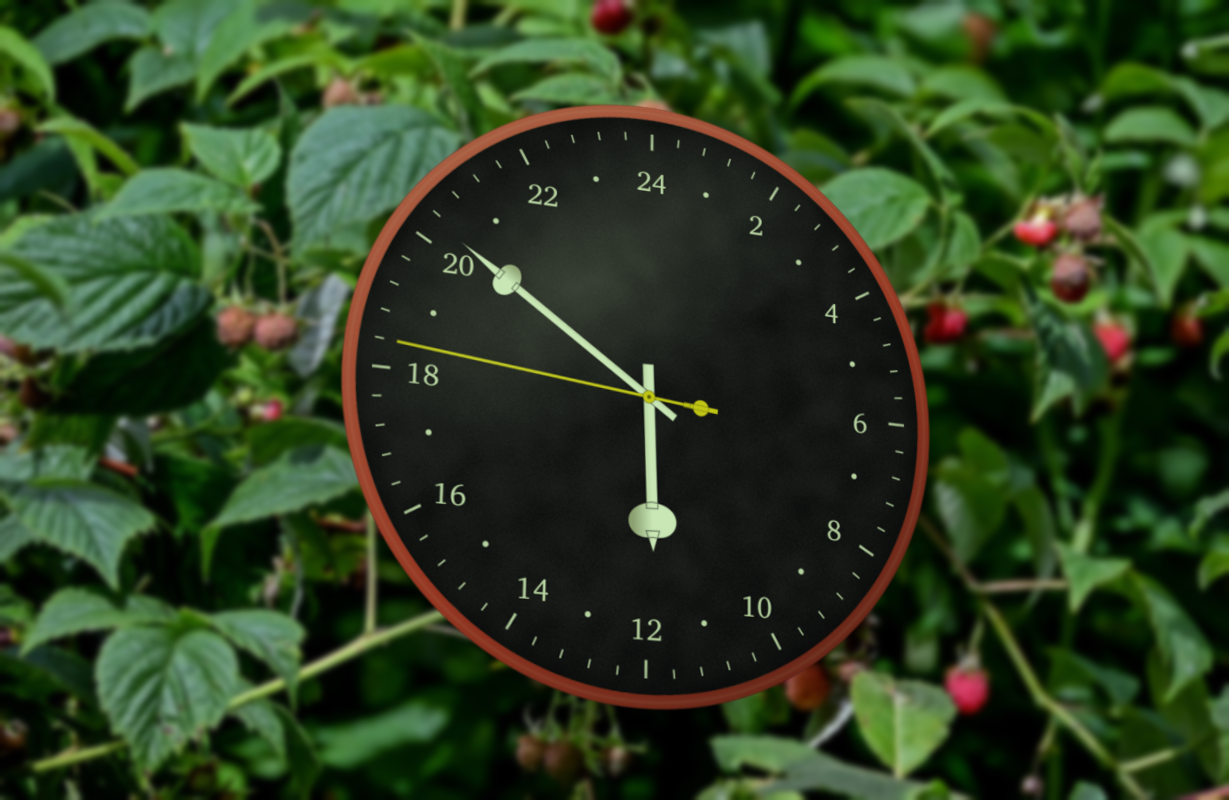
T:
11:50:46
